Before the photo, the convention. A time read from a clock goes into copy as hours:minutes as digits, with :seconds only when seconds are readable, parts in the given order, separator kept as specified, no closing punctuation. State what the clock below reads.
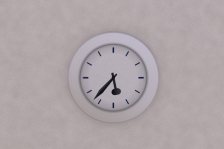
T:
5:37
